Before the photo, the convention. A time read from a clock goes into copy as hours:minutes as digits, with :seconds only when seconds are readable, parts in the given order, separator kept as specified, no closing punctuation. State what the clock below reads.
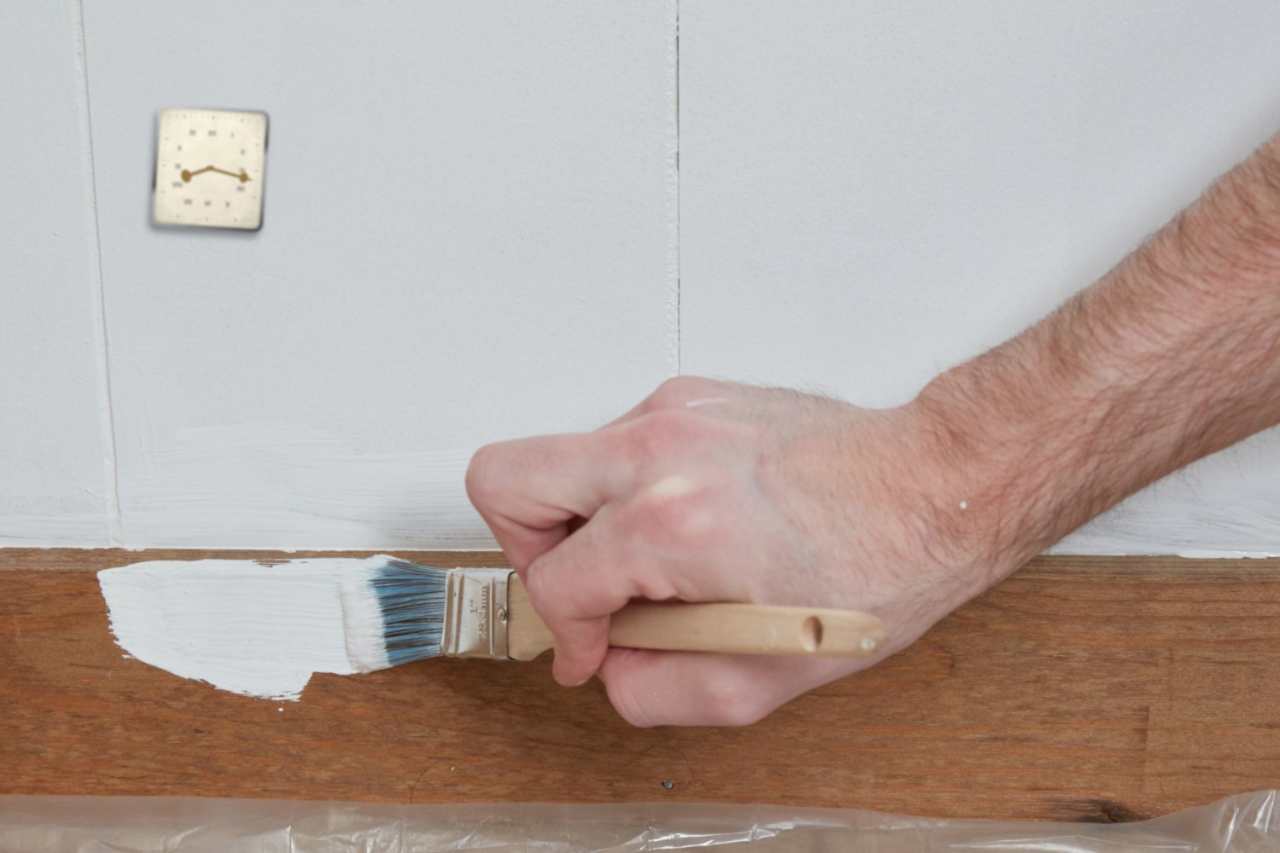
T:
8:17
